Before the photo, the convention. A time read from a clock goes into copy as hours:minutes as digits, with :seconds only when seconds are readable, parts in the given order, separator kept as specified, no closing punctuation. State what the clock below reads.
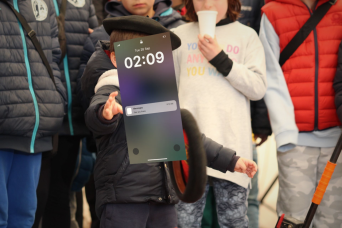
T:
2:09
